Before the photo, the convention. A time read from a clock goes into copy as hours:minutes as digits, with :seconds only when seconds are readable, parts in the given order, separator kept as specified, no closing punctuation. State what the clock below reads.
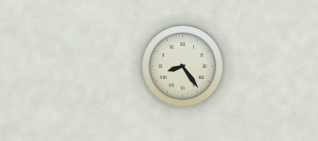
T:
8:24
